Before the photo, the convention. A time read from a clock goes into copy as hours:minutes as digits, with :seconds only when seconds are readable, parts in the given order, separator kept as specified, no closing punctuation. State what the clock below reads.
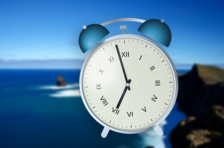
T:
6:58
